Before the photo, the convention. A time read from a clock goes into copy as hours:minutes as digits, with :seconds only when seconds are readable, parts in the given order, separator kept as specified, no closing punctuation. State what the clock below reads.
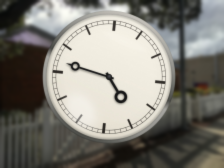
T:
4:47
